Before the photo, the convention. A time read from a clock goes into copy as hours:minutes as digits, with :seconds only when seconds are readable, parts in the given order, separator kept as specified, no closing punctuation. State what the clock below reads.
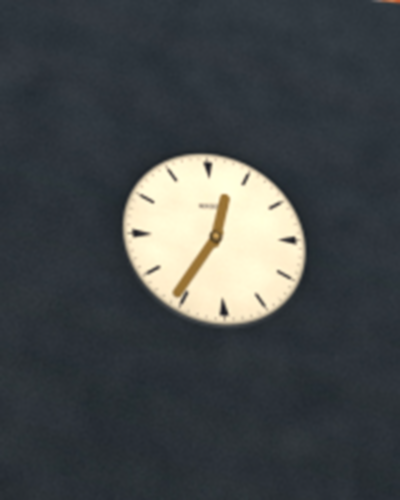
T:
12:36
